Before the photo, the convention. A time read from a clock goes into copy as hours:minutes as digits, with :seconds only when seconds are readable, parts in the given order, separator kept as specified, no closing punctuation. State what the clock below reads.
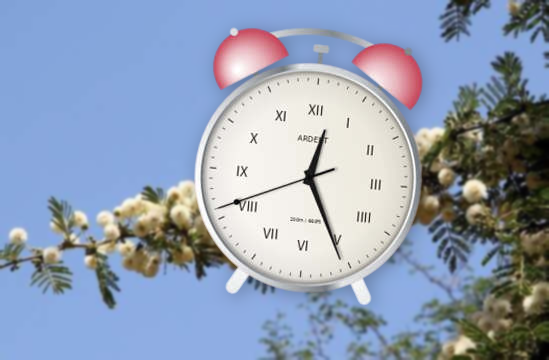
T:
12:25:41
